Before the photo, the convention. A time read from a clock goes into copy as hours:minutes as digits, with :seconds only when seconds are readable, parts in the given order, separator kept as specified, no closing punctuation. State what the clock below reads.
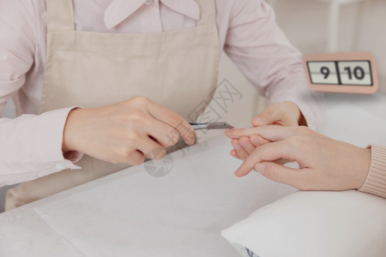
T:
9:10
